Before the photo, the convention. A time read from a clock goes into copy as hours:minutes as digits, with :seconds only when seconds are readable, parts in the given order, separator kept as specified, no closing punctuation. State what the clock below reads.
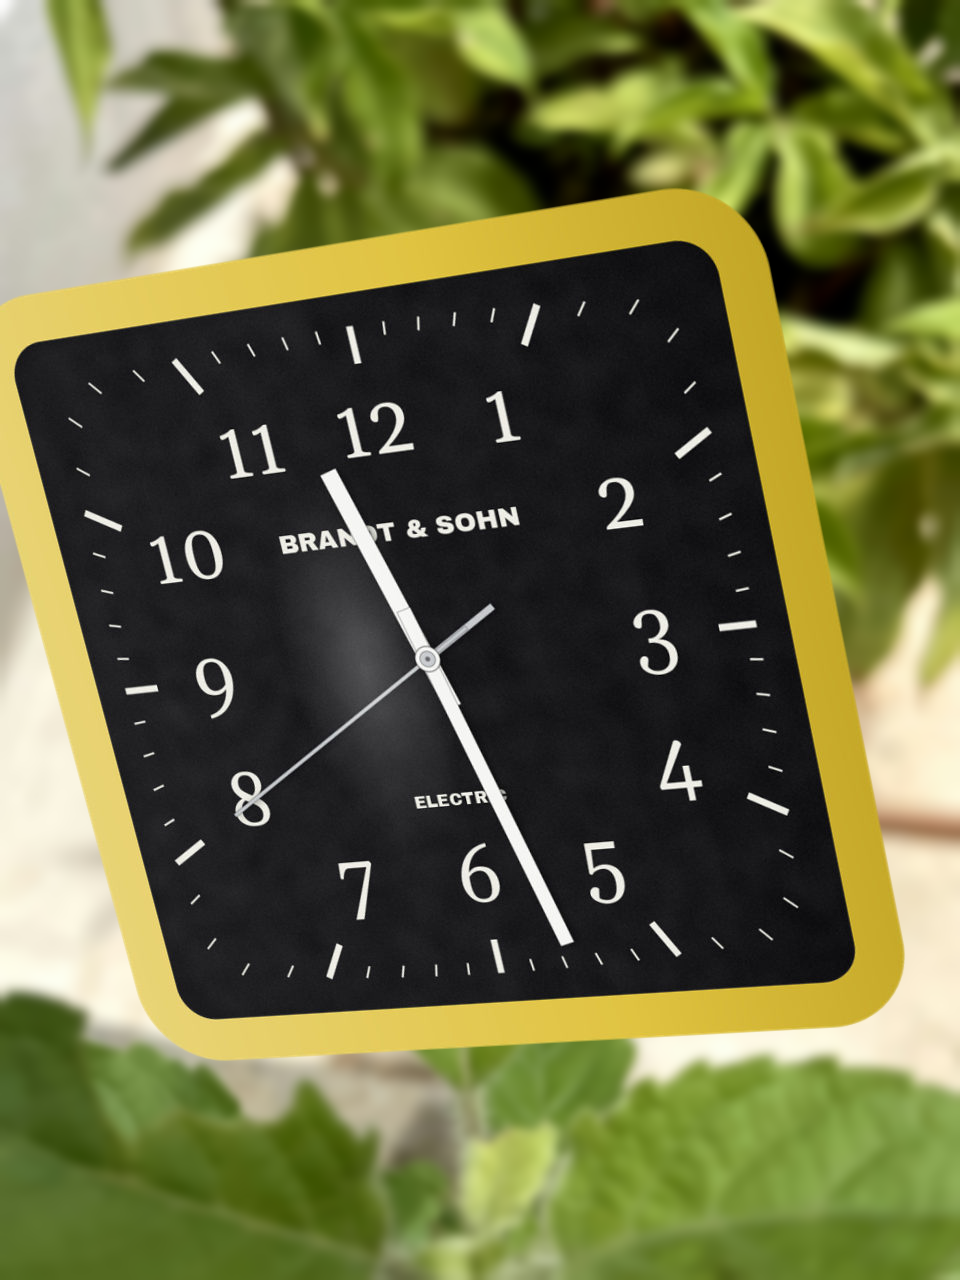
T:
11:27:40
